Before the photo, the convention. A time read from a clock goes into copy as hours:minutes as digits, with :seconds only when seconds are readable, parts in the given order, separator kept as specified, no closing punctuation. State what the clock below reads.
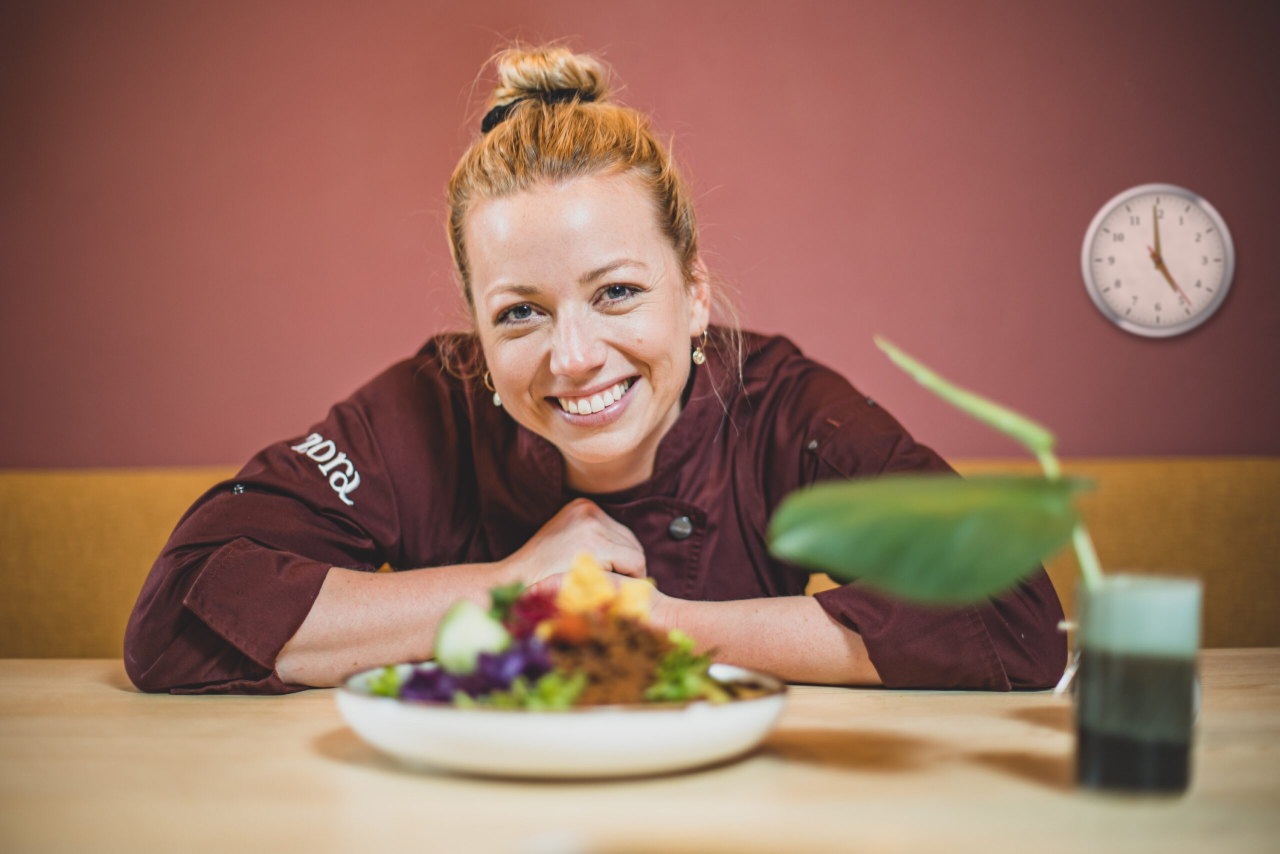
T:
4:59:24
